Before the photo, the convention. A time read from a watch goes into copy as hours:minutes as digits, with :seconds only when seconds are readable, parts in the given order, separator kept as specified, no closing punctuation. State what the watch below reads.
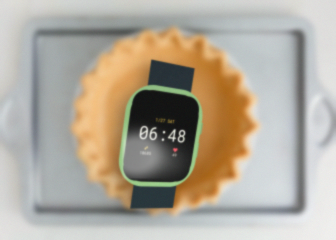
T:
6:48
